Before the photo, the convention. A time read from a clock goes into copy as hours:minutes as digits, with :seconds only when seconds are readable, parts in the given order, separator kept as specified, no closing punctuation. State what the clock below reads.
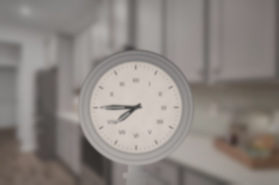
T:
7:45
